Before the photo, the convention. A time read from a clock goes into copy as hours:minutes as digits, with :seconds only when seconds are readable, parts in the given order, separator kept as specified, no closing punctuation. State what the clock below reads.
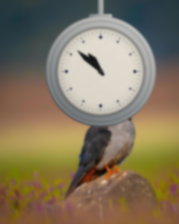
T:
10:52
